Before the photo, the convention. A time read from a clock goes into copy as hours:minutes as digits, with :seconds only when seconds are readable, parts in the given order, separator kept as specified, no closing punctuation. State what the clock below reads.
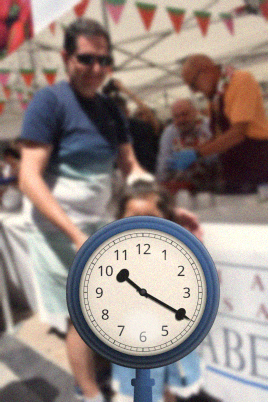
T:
10:20
